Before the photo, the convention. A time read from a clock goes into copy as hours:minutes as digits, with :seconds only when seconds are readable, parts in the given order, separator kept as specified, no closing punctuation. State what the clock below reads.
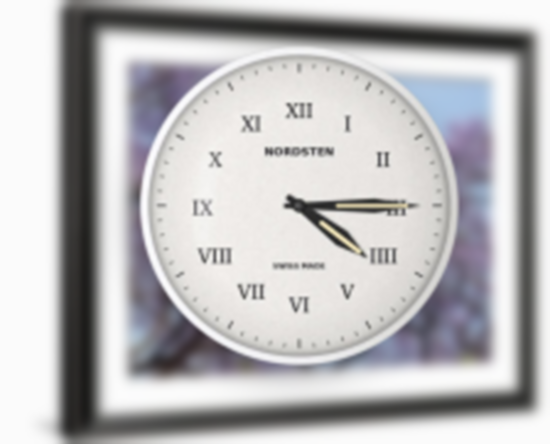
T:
4:15
